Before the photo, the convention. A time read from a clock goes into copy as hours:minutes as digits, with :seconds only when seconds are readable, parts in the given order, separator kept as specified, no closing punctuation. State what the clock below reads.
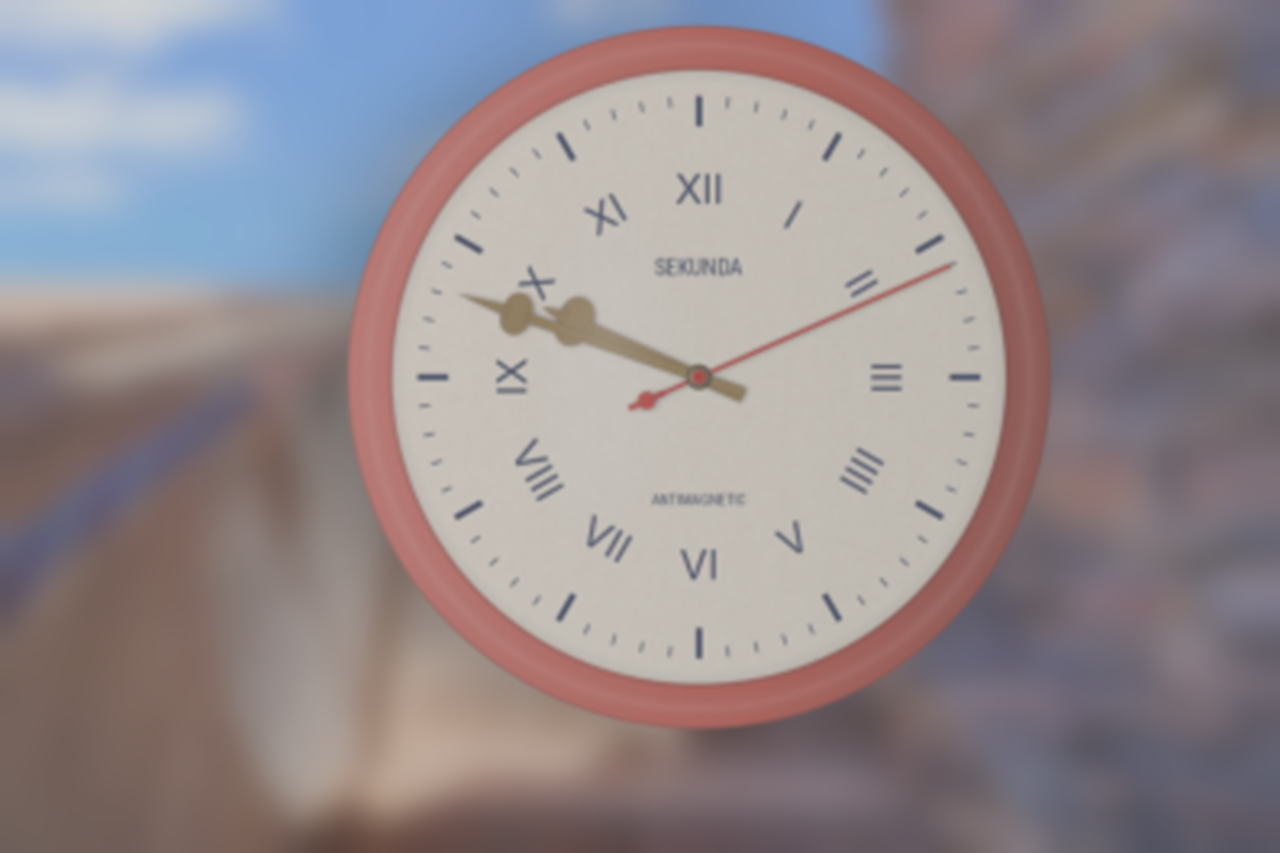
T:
9:48:11
